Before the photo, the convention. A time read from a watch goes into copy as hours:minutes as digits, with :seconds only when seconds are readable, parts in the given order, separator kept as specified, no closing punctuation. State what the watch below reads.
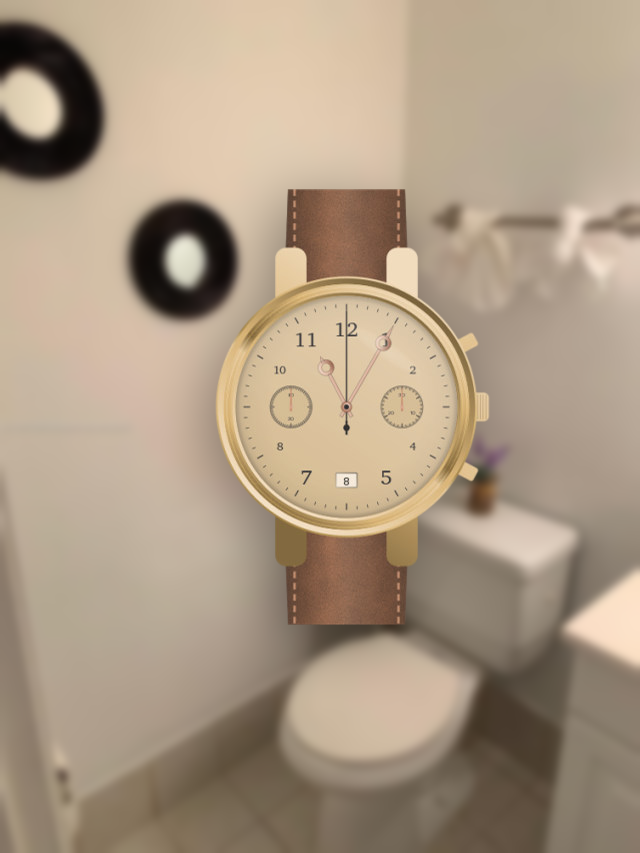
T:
11:05
